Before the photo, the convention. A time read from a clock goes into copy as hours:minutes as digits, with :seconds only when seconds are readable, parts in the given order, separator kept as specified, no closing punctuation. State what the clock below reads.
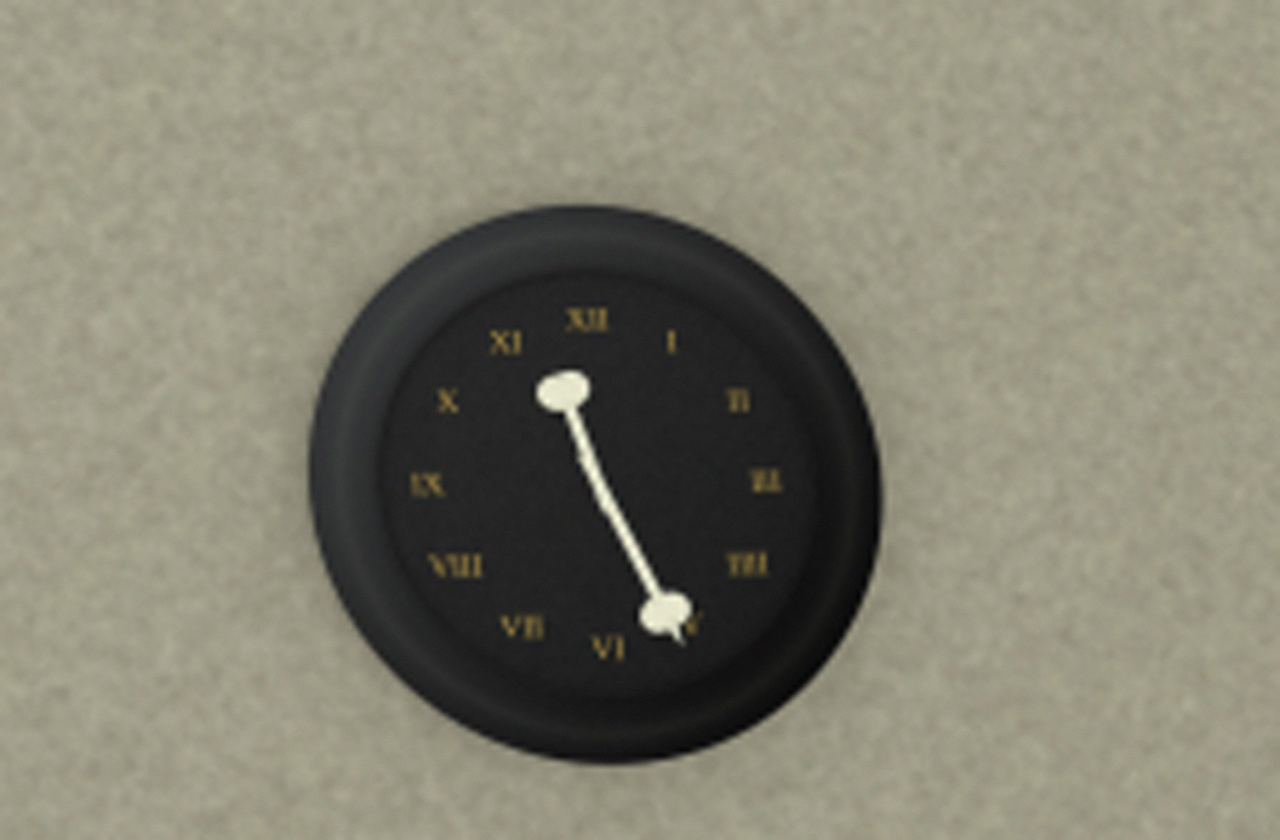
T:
11:26
